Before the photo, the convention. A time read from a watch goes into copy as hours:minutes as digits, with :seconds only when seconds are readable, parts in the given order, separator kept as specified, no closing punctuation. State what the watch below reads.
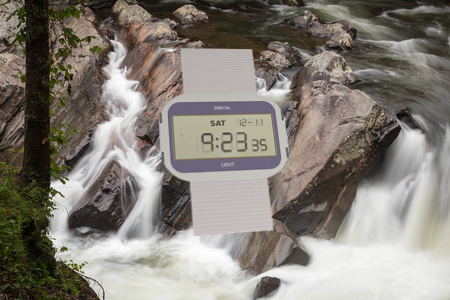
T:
9:23:35
